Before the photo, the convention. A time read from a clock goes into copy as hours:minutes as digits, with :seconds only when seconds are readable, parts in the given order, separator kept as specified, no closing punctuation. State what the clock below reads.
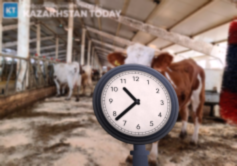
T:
10:38
